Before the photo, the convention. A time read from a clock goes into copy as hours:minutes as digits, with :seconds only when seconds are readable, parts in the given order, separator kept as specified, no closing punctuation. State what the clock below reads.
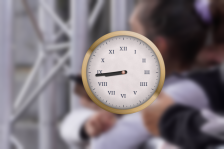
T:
8:44
